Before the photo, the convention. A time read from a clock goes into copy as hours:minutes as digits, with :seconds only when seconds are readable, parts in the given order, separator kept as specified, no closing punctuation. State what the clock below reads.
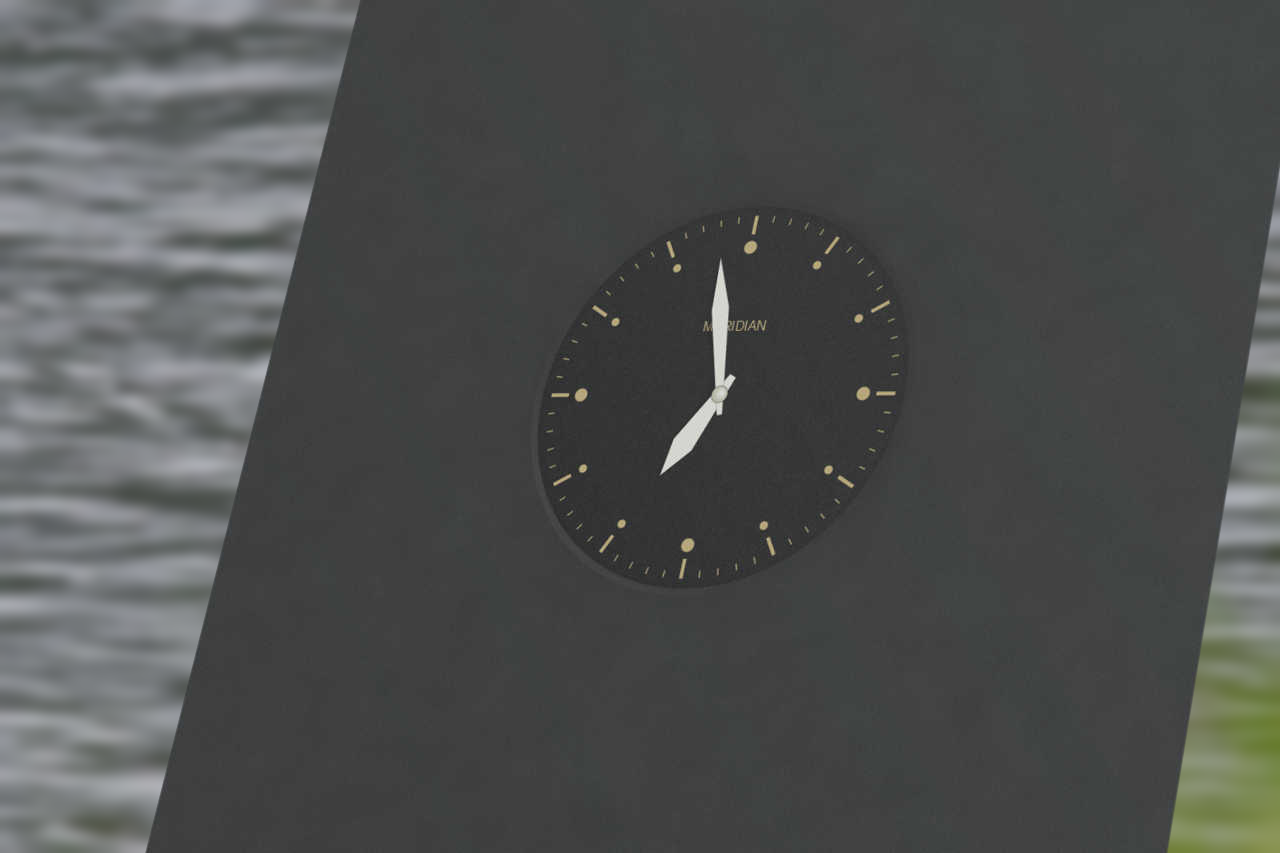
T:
6:58
